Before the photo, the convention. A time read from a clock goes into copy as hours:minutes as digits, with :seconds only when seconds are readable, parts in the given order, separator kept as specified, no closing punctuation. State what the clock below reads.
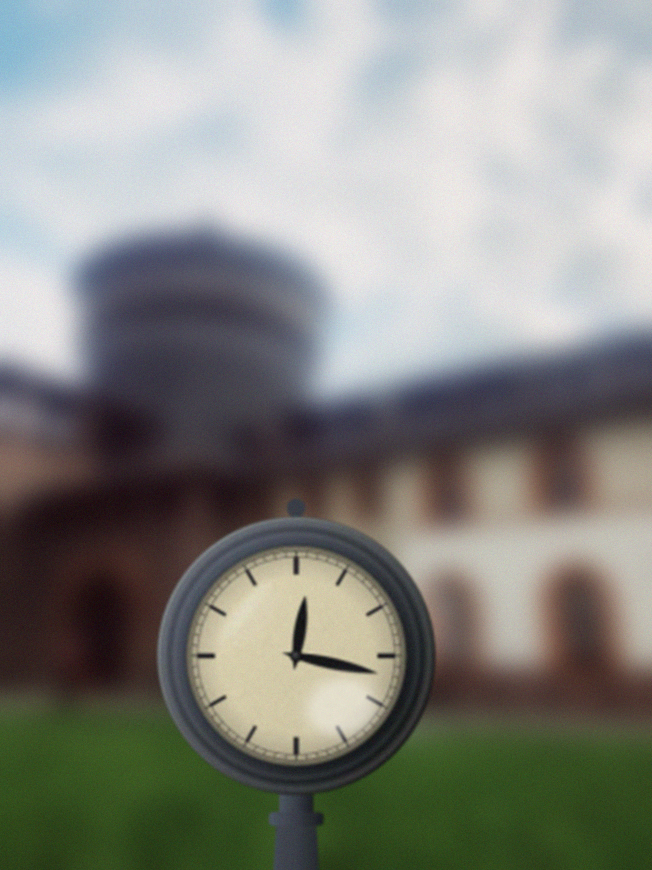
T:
12:17
